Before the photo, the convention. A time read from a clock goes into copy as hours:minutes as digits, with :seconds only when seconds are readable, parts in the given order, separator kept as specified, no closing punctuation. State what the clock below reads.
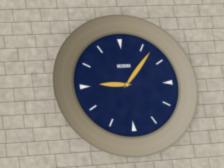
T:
9:07
